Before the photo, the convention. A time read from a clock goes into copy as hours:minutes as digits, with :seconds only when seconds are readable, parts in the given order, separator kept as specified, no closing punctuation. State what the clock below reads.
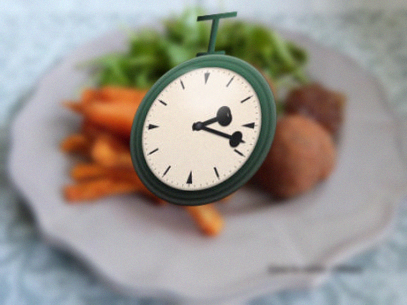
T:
2:18
